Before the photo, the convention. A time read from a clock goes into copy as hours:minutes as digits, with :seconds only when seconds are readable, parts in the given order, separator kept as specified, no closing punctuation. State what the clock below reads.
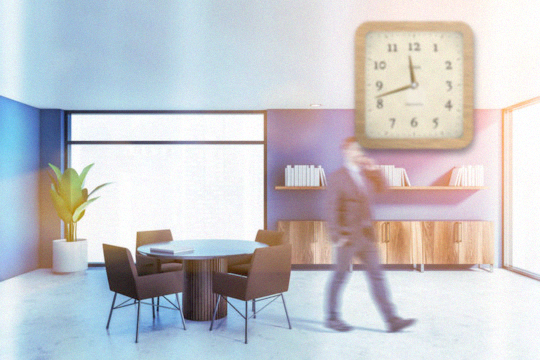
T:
11:42
